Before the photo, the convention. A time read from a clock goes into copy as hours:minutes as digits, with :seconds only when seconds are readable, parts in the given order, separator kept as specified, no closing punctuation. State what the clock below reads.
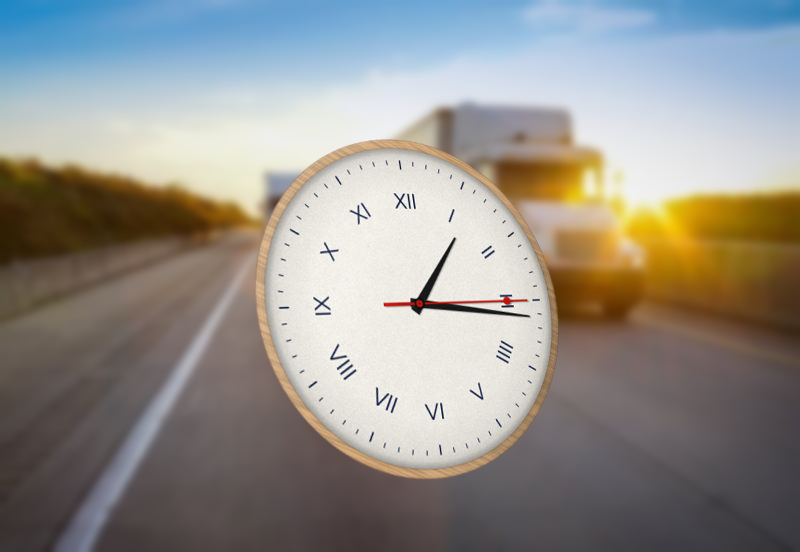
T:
1:16:15
